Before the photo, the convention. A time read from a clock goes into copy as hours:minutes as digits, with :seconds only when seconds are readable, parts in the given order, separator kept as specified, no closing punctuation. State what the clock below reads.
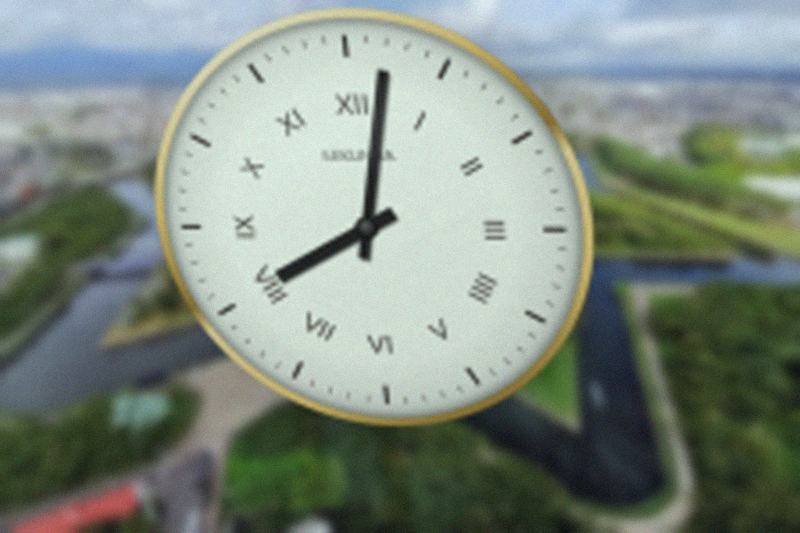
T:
8:02
